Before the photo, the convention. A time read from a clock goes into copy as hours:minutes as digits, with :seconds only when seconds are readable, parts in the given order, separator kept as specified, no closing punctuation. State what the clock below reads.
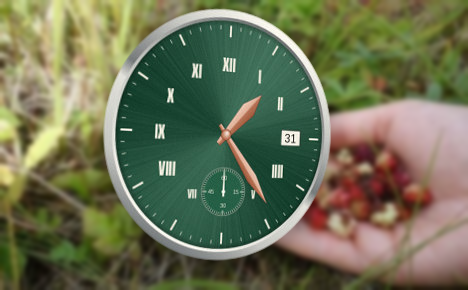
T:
1:24
